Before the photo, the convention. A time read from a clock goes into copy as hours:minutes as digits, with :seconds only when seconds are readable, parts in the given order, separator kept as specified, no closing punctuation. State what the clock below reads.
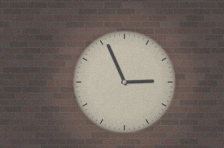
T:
2:56
